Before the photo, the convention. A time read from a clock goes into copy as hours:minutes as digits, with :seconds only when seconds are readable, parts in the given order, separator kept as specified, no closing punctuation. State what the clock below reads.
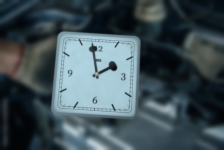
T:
1:58
